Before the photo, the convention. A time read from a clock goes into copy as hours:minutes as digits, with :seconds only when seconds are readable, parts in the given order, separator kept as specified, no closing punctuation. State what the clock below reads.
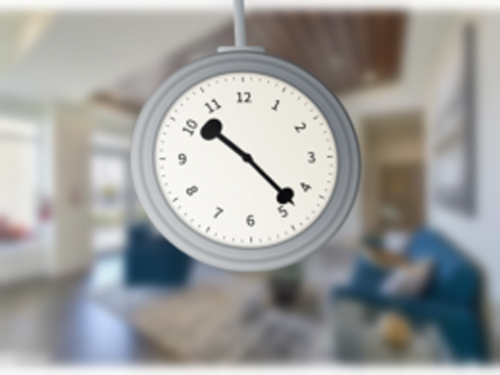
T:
10:23
